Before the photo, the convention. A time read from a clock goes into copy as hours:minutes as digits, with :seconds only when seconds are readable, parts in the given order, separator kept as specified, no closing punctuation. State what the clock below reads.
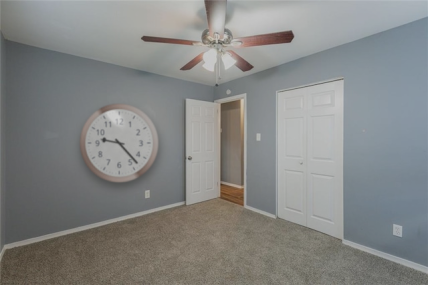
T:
9:23
